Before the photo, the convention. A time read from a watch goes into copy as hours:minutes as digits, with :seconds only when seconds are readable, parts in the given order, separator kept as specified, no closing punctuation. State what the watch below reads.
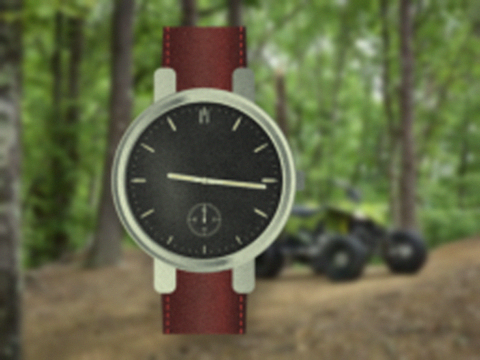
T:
9:16
